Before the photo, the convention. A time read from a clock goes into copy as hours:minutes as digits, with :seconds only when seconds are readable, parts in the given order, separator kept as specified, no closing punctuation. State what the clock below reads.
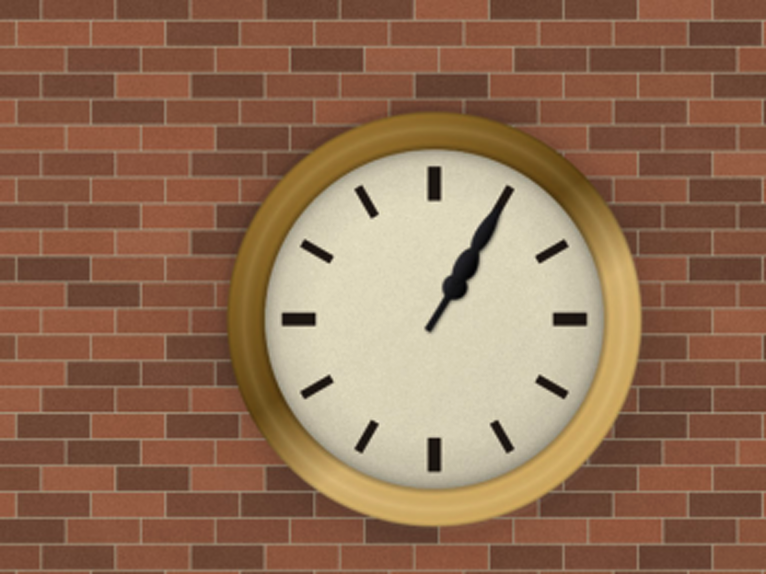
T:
1:05
